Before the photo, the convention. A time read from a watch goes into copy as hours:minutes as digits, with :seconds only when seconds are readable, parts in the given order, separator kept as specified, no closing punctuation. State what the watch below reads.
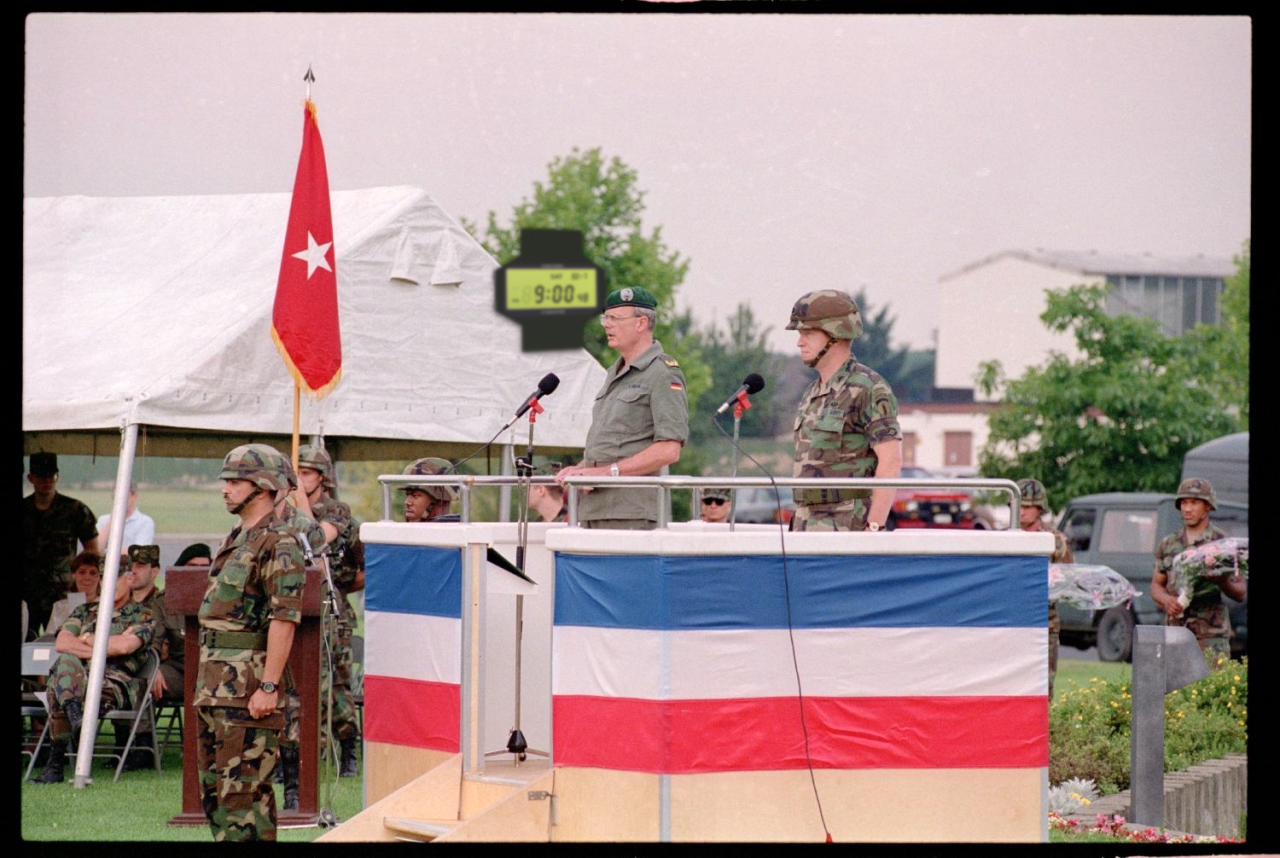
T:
9:00
